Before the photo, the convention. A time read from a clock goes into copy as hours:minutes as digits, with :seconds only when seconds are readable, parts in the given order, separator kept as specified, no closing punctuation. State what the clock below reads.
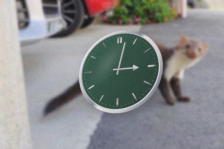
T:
3:02
